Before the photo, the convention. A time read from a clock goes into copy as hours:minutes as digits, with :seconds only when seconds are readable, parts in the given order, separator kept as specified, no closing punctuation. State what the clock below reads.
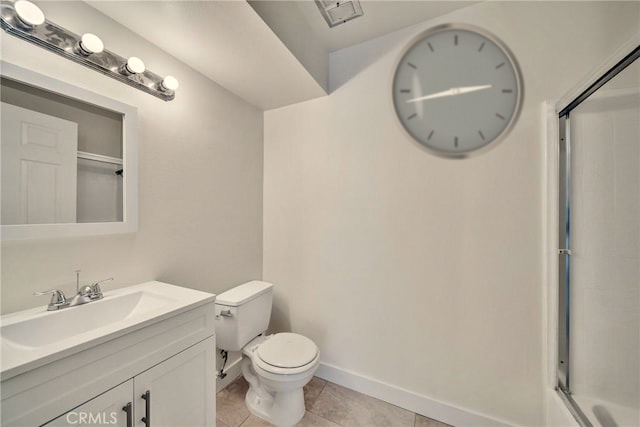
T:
2:43
